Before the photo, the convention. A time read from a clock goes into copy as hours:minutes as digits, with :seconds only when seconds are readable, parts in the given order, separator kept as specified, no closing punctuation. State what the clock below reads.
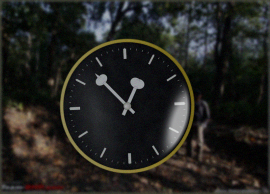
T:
12:53
